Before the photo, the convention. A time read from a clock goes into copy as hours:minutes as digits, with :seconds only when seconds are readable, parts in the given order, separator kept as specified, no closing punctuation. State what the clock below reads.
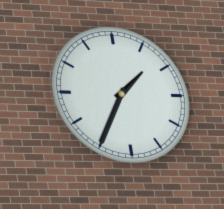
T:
1:35
